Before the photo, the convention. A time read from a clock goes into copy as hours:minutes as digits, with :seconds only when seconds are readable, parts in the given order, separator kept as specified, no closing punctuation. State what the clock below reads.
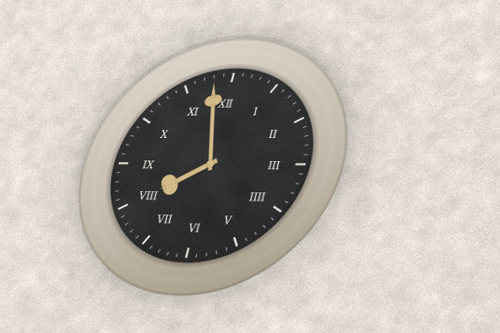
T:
7:58
